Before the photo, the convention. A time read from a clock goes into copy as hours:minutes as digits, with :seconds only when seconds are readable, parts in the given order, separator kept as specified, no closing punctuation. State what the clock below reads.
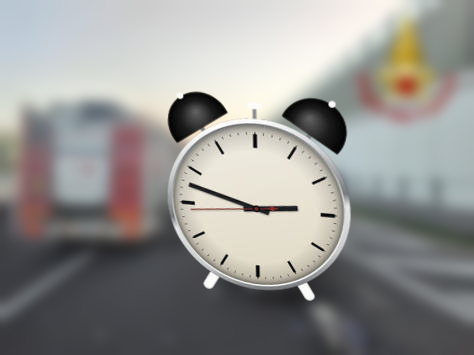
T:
2:47:44
